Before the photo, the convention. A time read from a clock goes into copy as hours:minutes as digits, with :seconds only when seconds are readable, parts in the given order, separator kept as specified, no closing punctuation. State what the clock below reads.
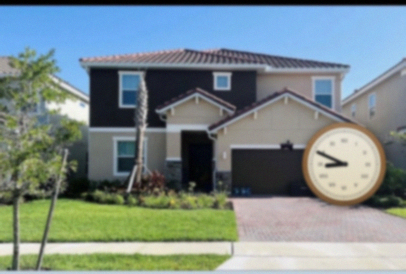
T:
8:49
